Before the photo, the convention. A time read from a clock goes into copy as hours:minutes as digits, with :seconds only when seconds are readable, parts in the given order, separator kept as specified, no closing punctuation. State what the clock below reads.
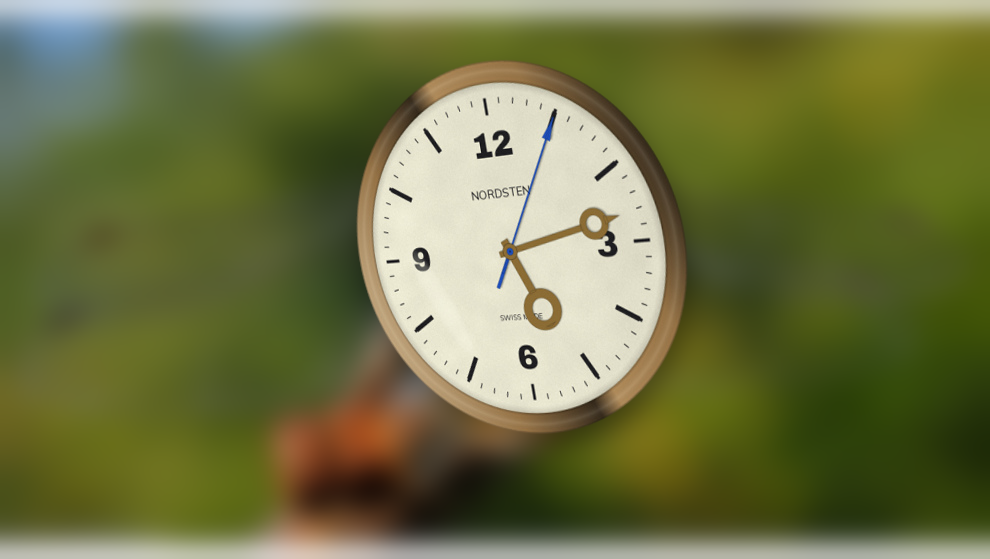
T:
5:13:05
